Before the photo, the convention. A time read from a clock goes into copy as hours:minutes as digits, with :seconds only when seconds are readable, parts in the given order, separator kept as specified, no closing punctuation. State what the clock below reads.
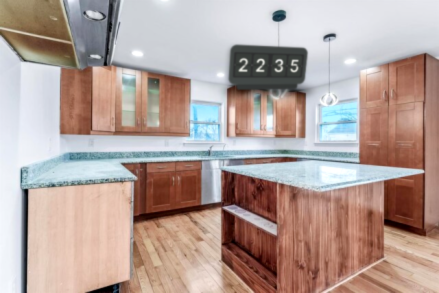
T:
22:35
